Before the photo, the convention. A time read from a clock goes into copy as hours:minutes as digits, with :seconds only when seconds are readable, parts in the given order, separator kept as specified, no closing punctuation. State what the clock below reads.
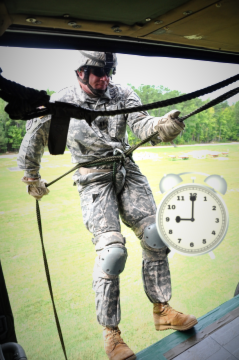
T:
9:00
